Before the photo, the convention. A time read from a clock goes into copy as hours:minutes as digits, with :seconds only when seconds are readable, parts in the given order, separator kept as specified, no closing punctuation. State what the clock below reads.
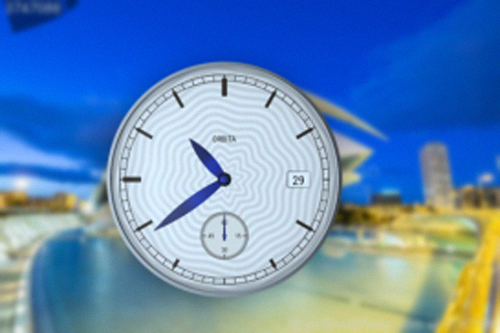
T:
10:39
